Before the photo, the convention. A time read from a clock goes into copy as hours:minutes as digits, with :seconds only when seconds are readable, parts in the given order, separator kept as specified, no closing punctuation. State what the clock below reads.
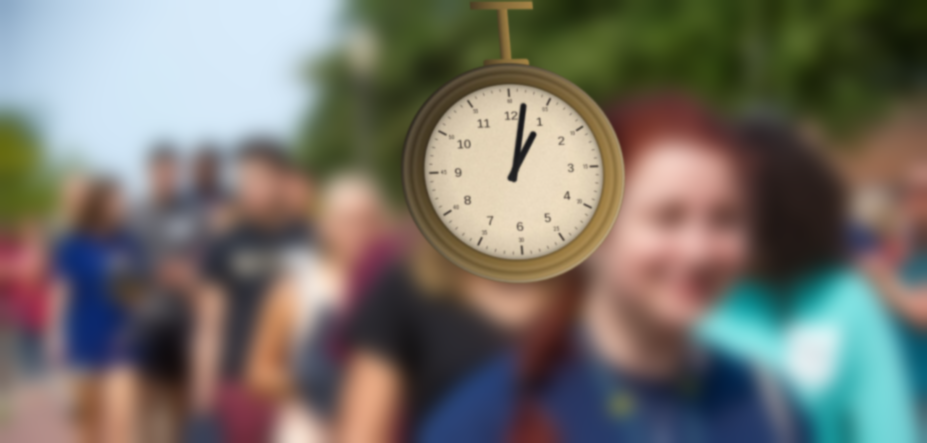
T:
1:02
